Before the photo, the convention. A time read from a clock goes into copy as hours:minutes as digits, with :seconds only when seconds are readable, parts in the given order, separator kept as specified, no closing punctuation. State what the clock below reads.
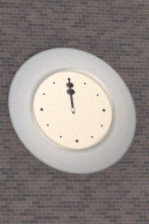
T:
12:00
